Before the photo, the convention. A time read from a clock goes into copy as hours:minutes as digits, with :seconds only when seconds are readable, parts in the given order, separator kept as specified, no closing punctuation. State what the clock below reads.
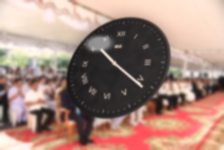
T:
10:21
